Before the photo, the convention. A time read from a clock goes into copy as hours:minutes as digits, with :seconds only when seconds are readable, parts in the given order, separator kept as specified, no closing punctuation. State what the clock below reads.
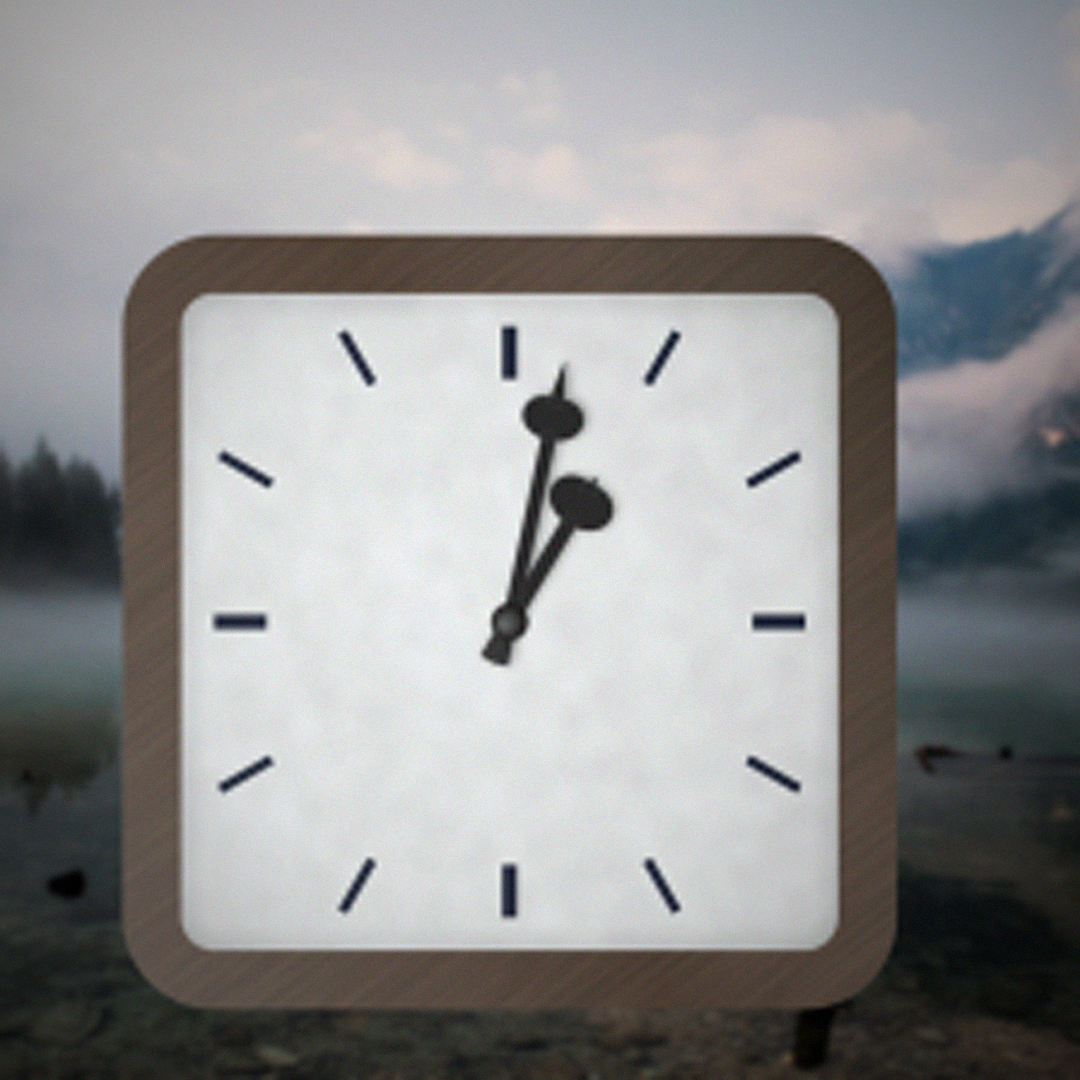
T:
1:02
